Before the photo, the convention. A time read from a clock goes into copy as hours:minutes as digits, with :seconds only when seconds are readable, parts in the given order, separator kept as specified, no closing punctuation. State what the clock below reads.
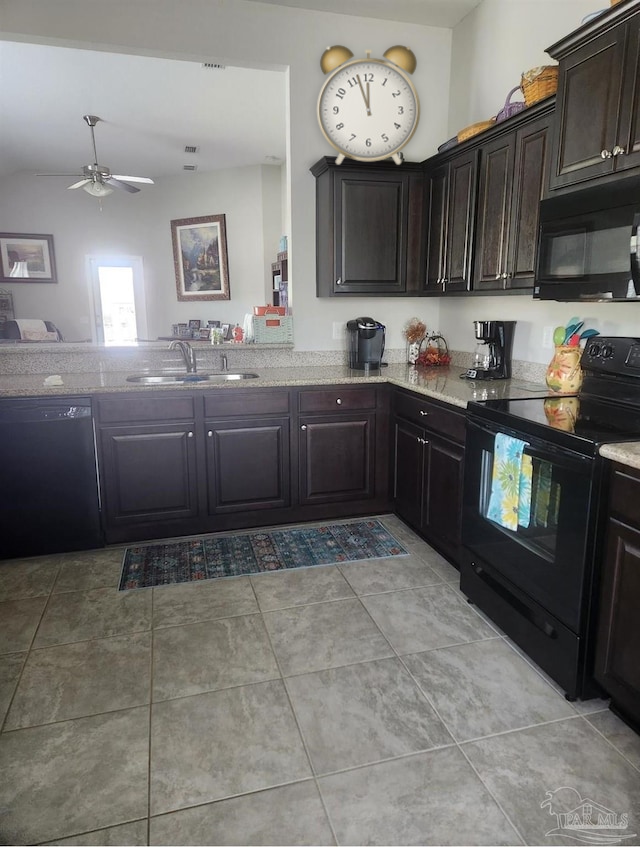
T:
11:57
